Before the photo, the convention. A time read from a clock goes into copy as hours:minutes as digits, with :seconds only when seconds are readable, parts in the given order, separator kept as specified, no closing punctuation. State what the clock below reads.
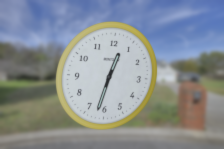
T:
12:32
